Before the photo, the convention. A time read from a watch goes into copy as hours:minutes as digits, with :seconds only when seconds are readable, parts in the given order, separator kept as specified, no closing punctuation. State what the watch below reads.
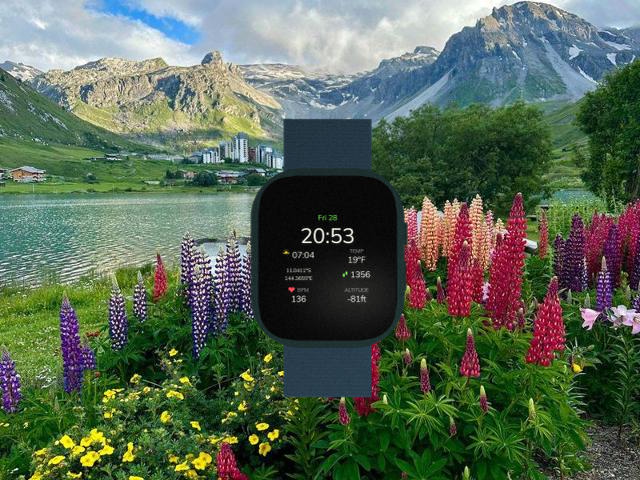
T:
20:53
